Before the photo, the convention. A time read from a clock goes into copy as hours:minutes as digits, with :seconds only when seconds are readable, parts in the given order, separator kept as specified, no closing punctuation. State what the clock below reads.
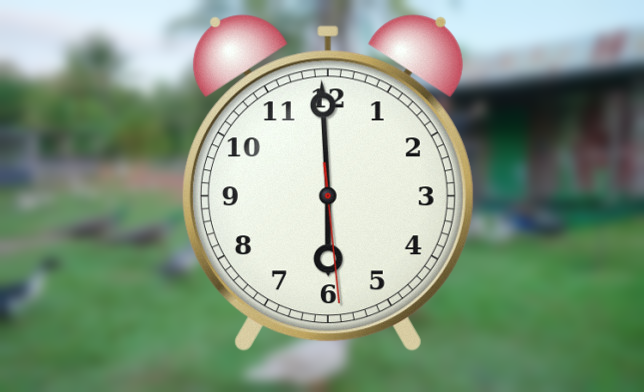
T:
5:59:29
